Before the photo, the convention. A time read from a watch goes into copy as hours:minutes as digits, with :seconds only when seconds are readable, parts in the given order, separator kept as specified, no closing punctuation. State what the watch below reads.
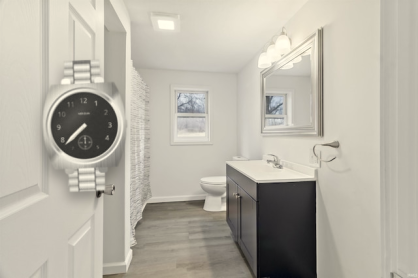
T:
7:38
